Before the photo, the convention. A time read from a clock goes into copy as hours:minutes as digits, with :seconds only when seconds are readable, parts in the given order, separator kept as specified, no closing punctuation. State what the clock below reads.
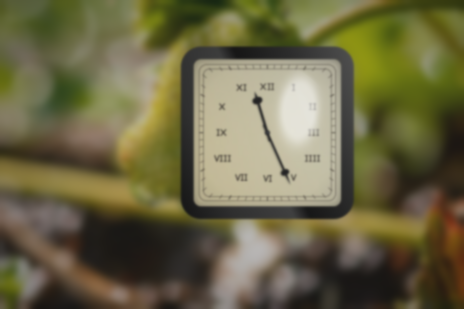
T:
11:26
